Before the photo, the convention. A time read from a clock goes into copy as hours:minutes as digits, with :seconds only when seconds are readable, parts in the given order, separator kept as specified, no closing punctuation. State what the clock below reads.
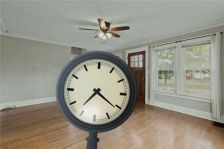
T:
7:21
